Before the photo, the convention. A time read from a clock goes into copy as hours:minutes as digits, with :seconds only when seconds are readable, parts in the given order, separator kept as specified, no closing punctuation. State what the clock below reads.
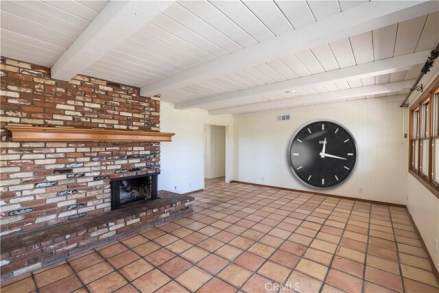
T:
12:17
